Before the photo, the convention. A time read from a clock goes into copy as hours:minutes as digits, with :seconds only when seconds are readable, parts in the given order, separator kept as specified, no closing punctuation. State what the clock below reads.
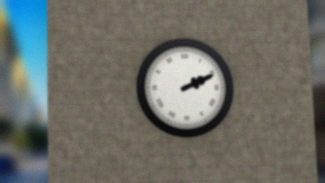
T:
2:11
